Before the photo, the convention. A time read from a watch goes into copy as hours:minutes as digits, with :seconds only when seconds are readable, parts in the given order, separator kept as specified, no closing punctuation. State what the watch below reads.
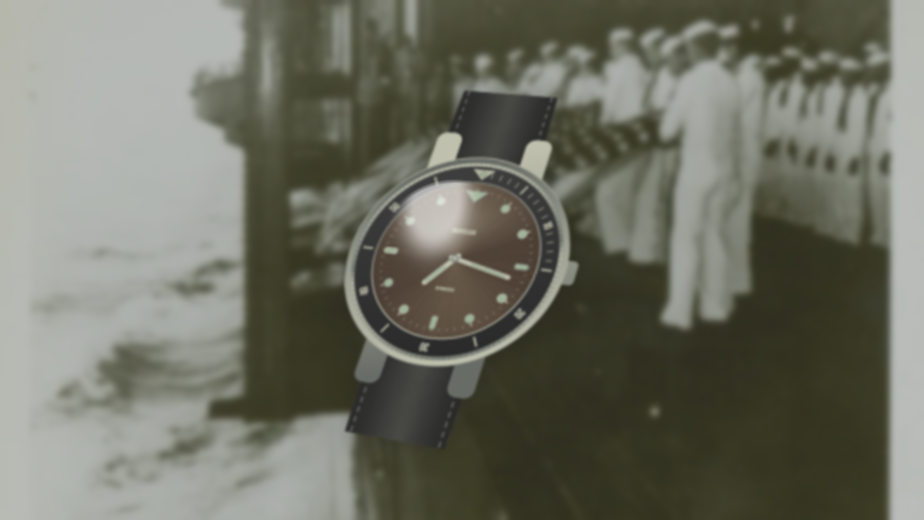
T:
7:17
